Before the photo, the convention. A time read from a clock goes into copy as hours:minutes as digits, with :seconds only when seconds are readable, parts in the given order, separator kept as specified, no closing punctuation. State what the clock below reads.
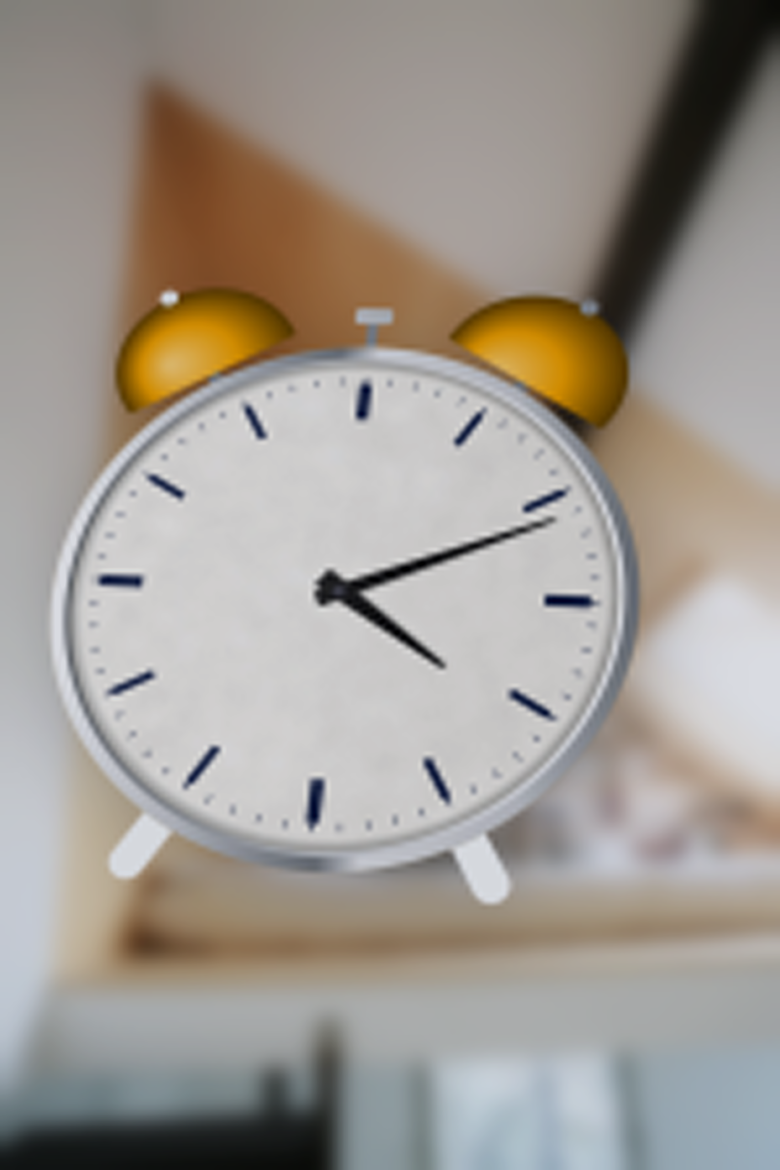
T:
4:11
